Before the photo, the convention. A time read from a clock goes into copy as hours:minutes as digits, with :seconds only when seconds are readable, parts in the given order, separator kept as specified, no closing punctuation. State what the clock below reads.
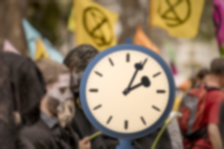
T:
2:04
